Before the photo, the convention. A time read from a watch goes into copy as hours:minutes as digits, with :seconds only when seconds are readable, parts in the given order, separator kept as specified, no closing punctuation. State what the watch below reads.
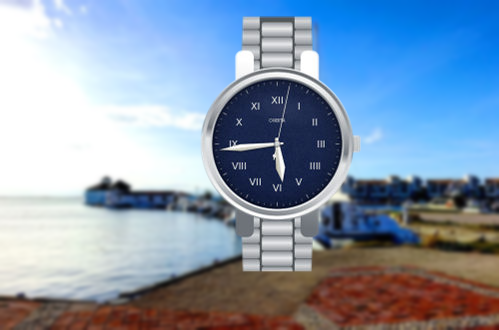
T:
5:44:02
